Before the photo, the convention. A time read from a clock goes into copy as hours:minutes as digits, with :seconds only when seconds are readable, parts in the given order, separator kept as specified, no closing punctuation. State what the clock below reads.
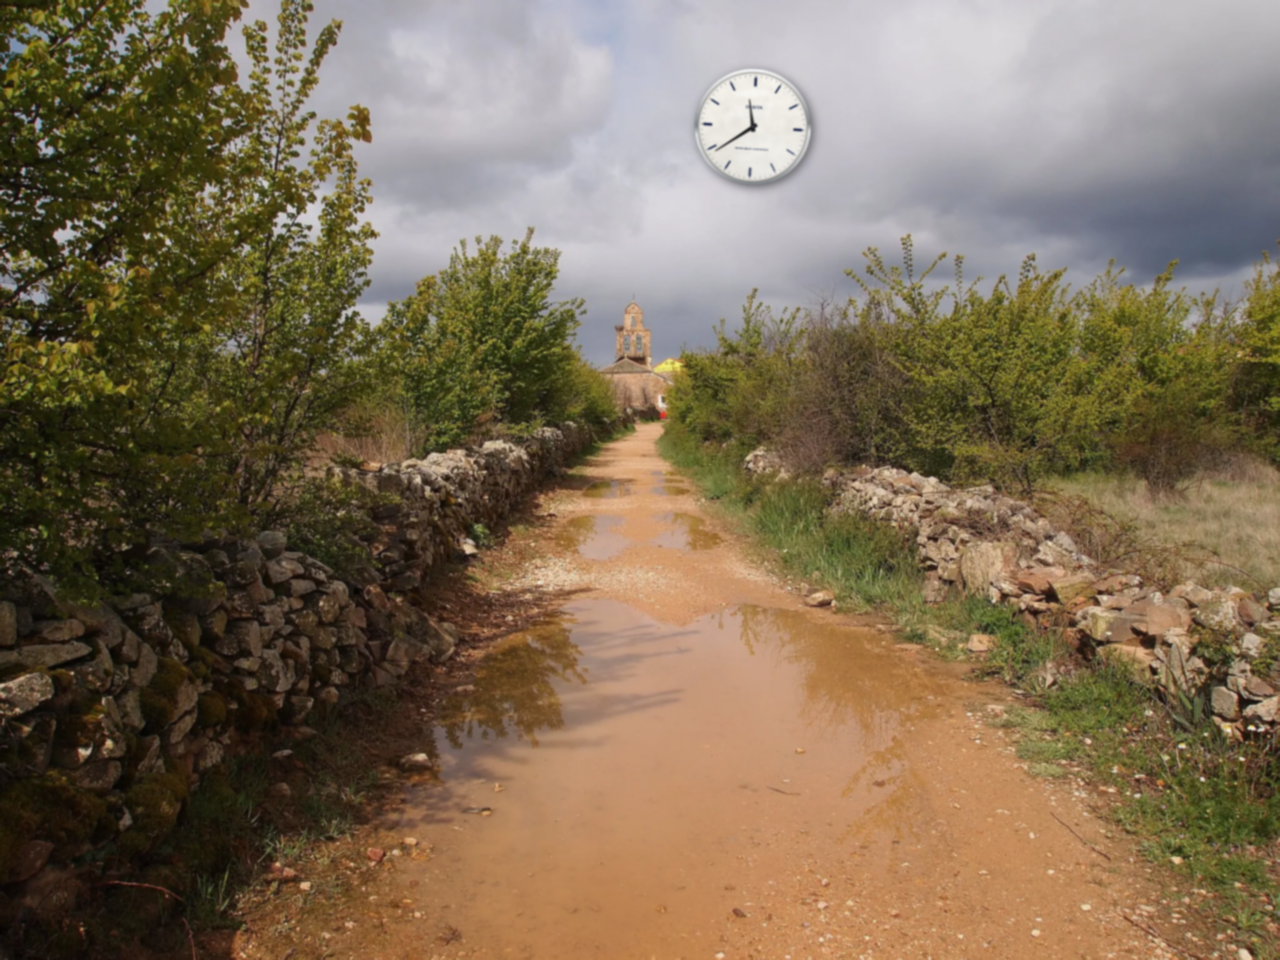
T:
11:39
